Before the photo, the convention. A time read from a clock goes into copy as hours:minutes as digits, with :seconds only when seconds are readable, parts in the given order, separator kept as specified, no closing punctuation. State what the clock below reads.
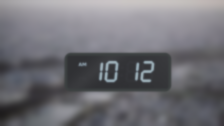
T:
10:12
